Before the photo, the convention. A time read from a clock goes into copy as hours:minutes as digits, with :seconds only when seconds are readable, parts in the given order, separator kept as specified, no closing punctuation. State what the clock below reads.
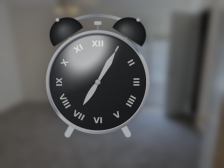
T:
7:05
